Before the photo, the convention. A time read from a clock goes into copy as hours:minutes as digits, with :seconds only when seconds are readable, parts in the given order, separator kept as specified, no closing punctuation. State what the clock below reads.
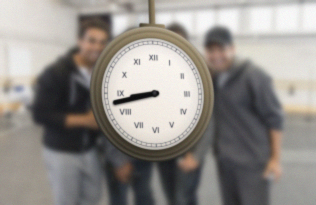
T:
8:43
